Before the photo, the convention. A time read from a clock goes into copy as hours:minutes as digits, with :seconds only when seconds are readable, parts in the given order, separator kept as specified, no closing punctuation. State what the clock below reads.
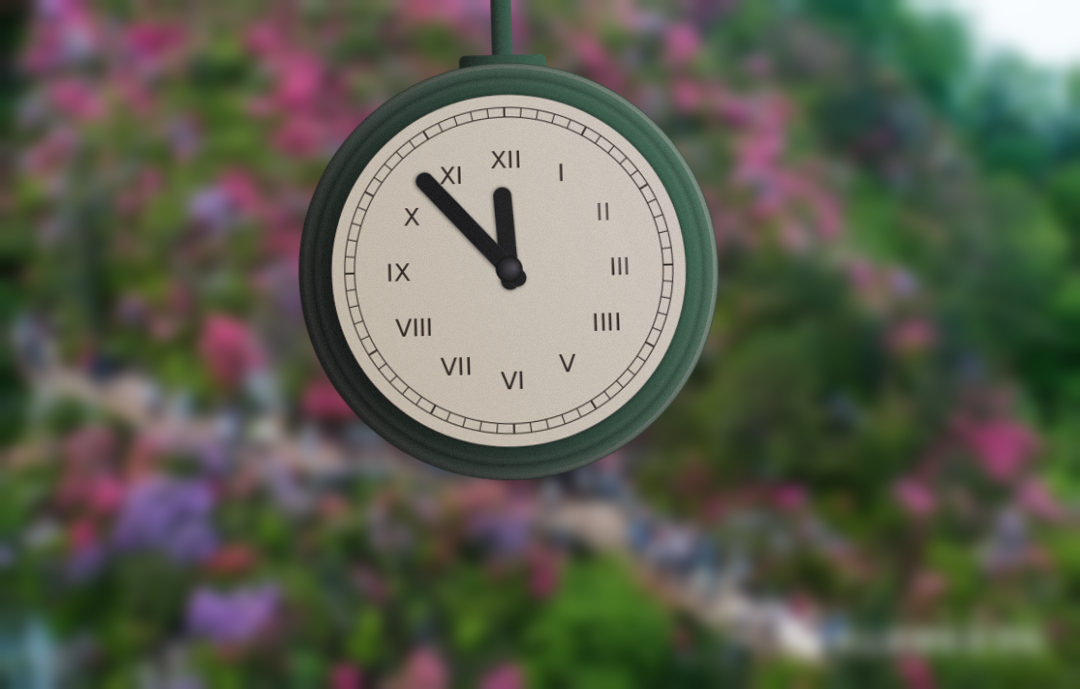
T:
11:53
